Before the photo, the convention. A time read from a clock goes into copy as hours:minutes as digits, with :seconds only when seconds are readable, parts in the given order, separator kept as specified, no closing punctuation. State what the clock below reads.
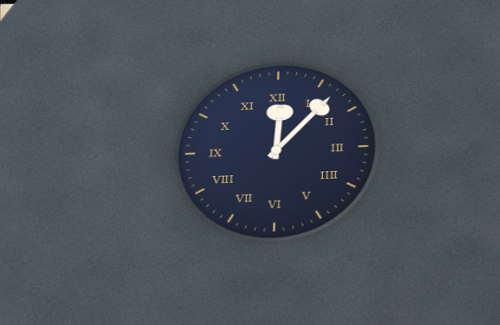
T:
12:07
